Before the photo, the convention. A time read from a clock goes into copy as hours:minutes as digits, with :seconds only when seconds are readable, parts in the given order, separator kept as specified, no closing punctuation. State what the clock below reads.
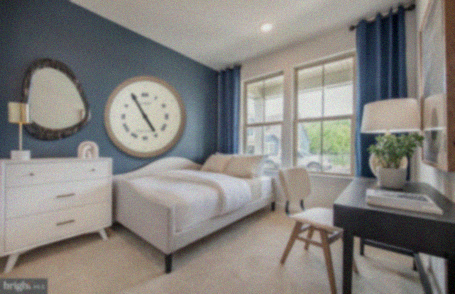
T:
4:55
